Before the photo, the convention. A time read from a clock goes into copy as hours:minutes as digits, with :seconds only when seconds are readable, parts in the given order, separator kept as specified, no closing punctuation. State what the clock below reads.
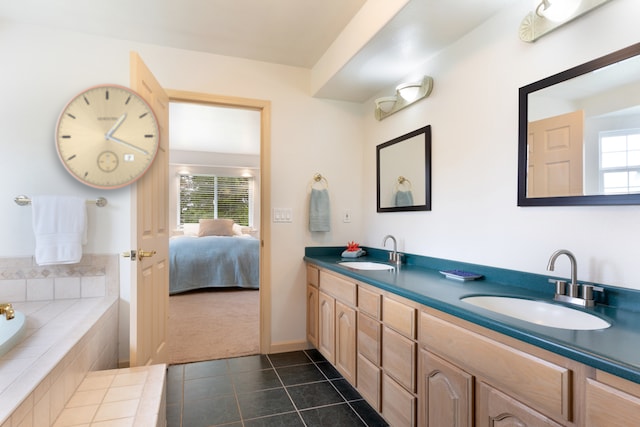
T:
1:19
